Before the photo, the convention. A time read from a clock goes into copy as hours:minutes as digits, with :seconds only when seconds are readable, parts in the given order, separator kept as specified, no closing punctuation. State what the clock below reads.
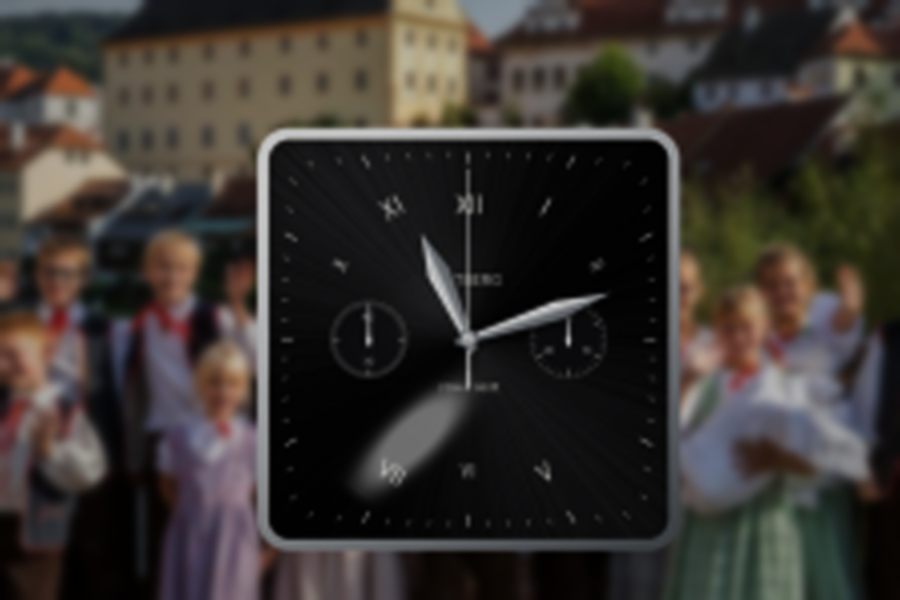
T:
11:12
